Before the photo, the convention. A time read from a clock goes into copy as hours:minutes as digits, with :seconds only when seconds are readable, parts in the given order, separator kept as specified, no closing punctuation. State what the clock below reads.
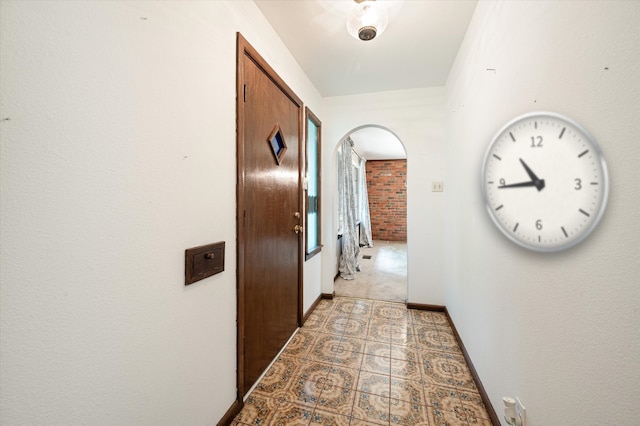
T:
10:44
